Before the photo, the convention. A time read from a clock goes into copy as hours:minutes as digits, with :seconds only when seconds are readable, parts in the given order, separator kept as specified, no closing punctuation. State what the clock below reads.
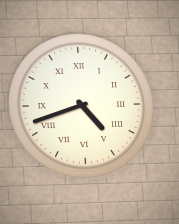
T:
4:42
